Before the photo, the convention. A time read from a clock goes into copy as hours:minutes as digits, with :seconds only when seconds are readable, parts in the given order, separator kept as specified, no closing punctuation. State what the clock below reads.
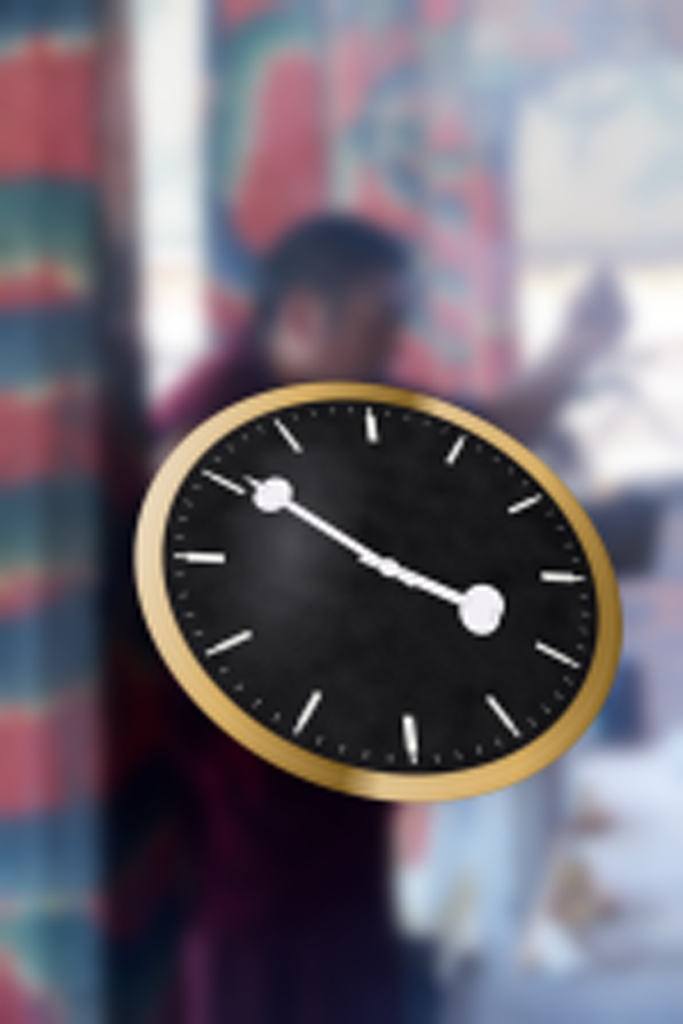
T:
3:51
